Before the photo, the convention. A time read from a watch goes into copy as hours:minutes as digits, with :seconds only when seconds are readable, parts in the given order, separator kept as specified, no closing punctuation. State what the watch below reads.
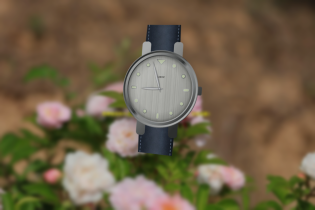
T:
8:57
